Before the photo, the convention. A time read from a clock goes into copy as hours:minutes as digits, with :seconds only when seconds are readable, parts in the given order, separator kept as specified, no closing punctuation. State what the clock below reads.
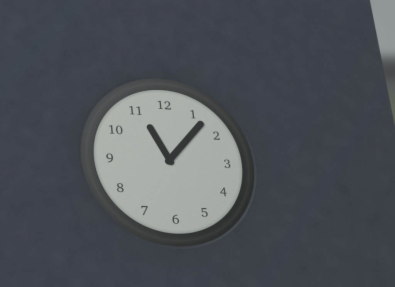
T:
11:07
